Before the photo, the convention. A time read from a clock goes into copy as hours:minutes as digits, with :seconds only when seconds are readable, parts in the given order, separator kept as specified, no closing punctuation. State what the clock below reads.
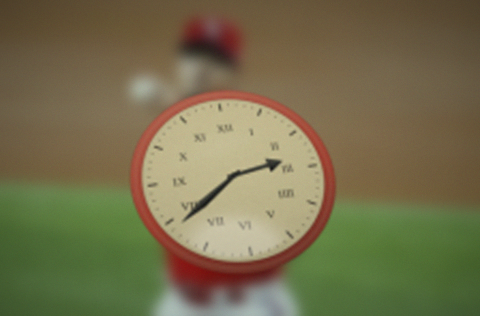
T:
2:39
